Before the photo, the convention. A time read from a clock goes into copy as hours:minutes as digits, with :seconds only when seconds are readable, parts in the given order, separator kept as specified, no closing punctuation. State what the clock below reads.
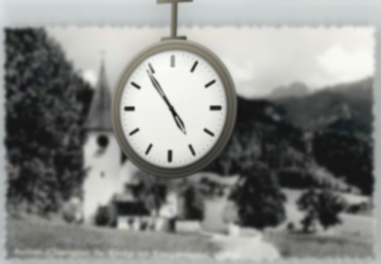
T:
4:54
